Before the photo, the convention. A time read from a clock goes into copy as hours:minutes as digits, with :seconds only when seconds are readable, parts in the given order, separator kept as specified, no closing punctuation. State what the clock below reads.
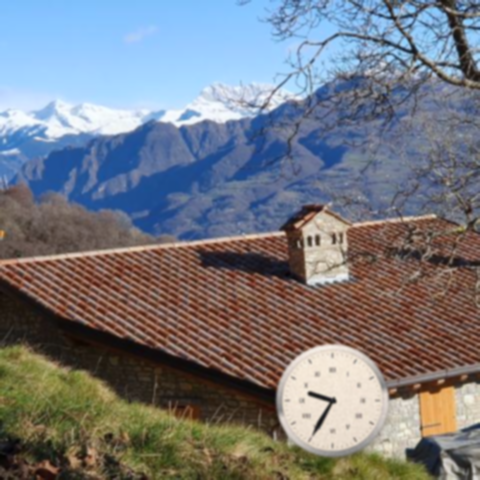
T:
9:35
